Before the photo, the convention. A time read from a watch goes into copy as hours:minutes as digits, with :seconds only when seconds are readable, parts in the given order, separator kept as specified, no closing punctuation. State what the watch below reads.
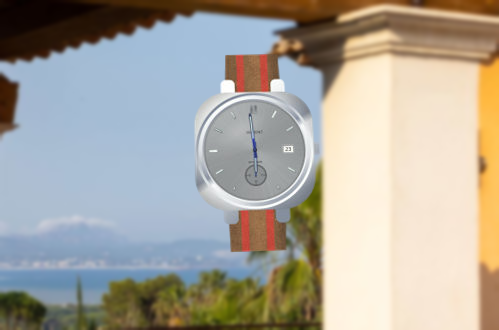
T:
5:59
